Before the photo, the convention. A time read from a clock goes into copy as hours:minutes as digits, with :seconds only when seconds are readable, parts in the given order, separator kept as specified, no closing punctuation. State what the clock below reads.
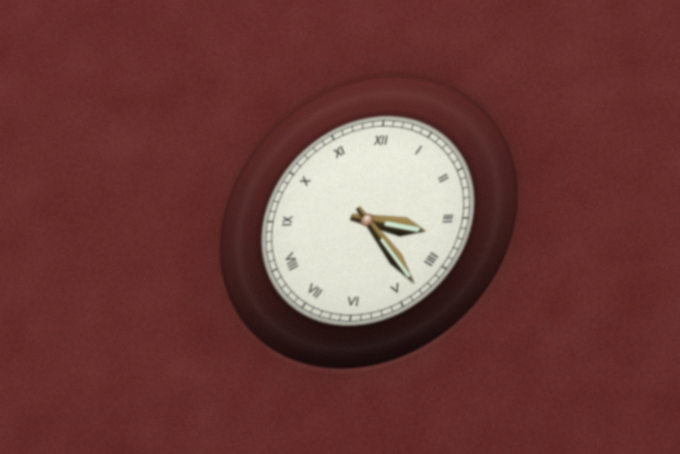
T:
3:23
